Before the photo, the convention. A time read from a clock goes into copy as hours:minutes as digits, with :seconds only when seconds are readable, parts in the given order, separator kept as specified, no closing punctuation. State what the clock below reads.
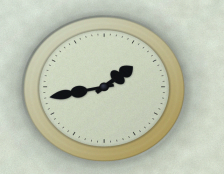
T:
1:43
